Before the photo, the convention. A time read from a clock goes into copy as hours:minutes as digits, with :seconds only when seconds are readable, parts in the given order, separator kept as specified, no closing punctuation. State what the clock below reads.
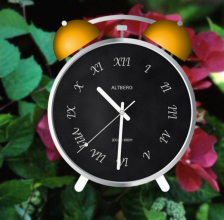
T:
10:30:38
